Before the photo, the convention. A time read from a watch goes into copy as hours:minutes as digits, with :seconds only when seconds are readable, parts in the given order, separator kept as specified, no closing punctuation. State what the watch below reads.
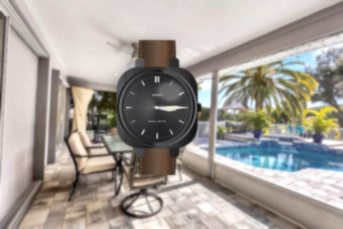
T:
3:15
